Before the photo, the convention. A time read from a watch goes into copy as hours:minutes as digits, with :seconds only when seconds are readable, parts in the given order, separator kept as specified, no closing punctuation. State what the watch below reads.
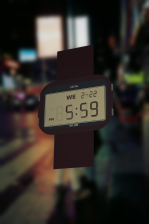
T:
5:59
